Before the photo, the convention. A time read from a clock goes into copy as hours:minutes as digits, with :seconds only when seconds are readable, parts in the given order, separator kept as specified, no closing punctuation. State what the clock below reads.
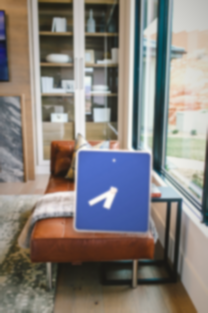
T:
6:40
